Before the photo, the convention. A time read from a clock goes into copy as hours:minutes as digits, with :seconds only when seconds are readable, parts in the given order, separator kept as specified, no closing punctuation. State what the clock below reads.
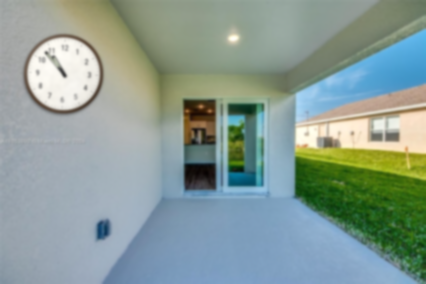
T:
10:53
